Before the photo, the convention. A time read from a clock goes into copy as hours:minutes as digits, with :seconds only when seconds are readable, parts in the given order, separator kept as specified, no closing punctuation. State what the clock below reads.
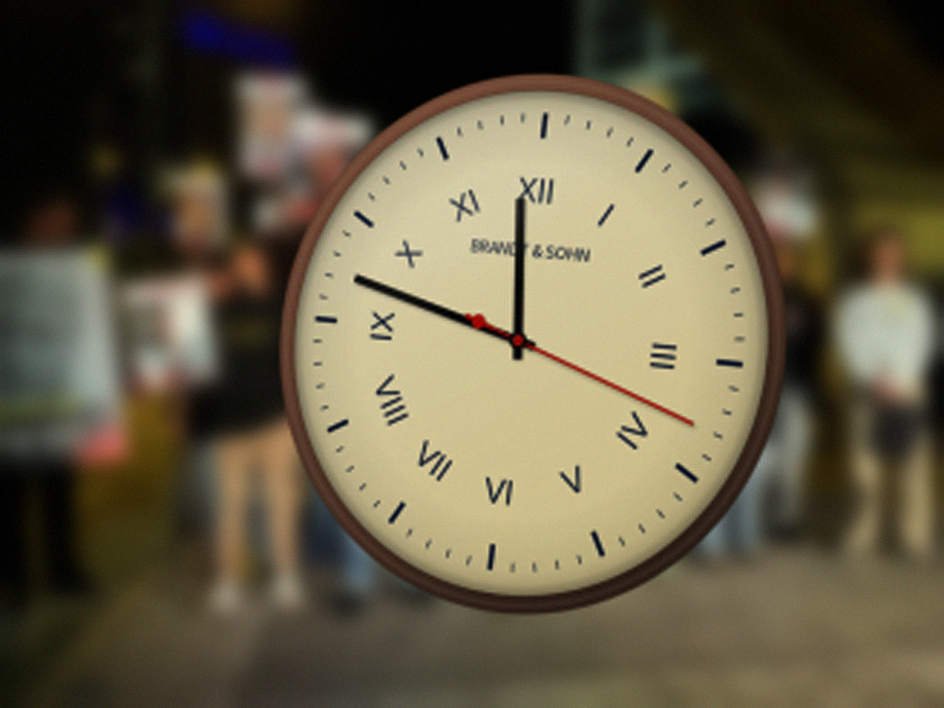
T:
11:47:18
